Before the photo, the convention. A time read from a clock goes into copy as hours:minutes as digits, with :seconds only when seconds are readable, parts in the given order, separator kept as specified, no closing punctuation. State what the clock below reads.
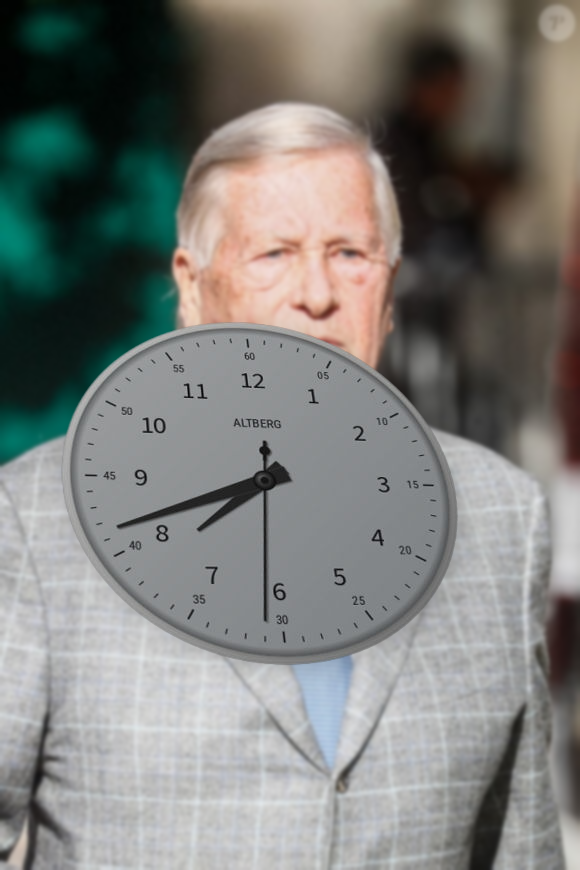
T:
7:41:31
